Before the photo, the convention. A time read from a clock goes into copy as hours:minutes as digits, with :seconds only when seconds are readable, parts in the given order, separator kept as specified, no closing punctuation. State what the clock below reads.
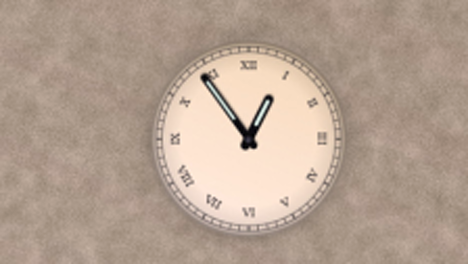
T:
12:54
